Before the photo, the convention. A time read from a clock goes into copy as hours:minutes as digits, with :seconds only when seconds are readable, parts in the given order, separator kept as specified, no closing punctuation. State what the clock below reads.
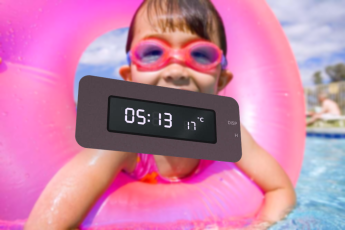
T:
5:13
